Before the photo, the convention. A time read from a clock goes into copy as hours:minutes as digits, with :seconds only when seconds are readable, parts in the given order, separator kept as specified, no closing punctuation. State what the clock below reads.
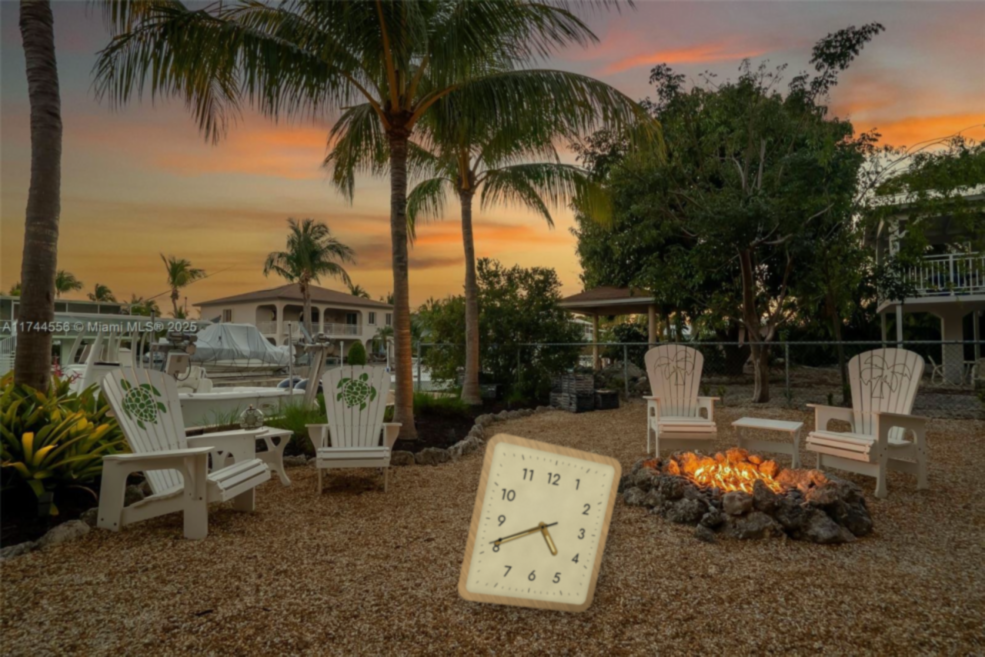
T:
4:40:41
